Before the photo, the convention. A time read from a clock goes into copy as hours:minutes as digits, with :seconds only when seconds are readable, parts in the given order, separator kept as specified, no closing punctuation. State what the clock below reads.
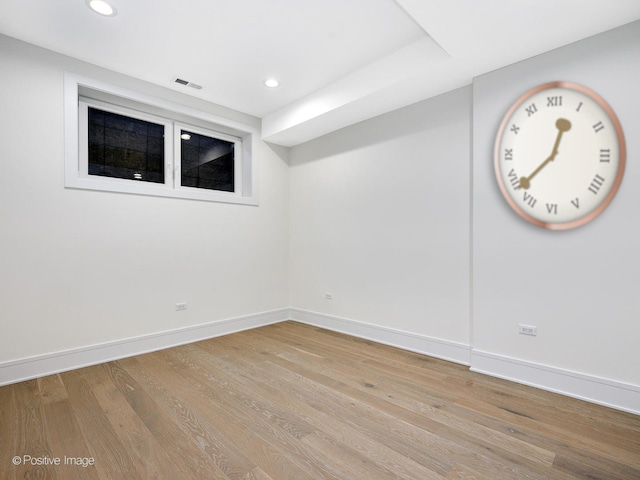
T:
12:38
